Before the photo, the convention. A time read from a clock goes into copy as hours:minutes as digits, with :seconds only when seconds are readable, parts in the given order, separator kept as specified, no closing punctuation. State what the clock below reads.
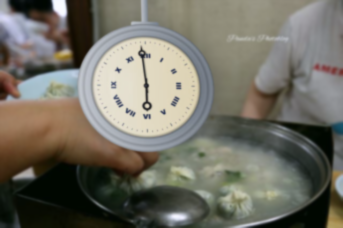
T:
5:59
